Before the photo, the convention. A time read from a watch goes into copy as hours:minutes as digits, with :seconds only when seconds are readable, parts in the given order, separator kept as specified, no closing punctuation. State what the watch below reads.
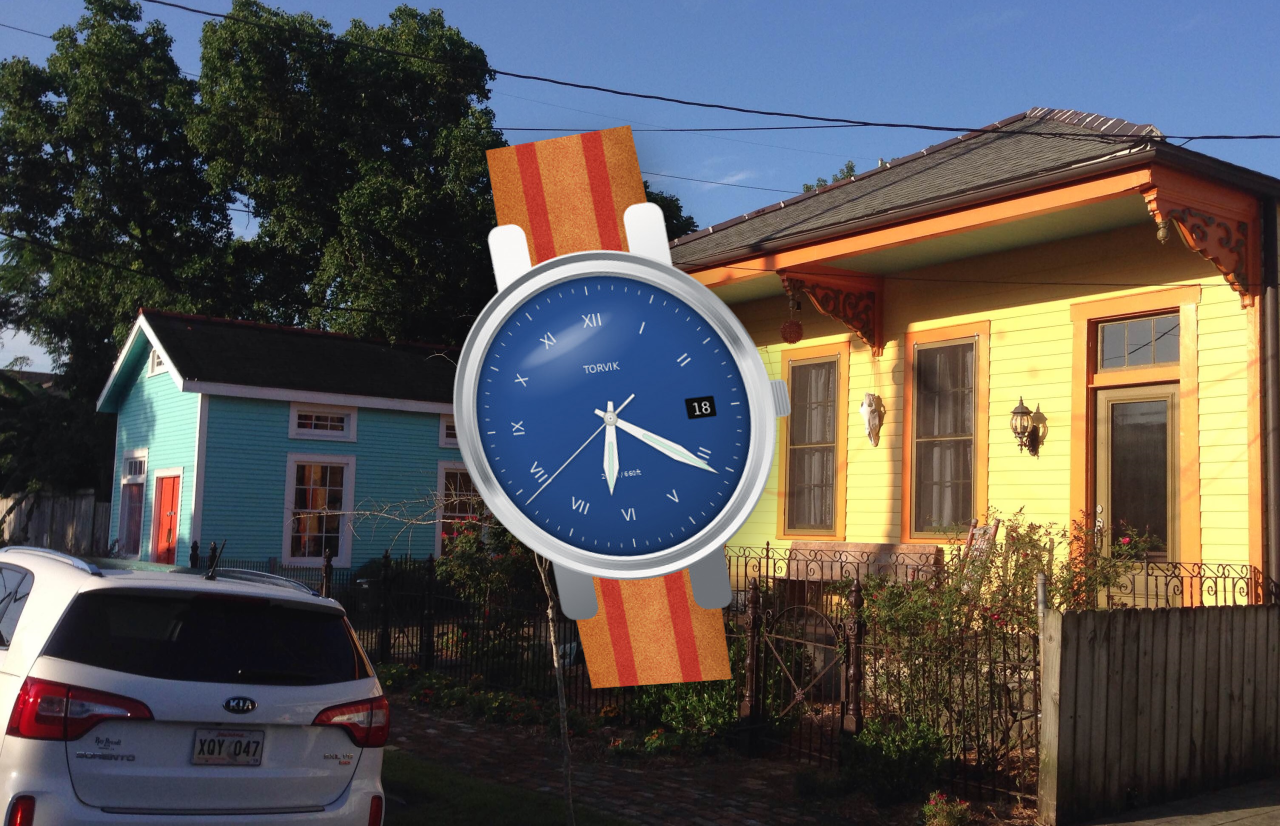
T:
6:20:39
